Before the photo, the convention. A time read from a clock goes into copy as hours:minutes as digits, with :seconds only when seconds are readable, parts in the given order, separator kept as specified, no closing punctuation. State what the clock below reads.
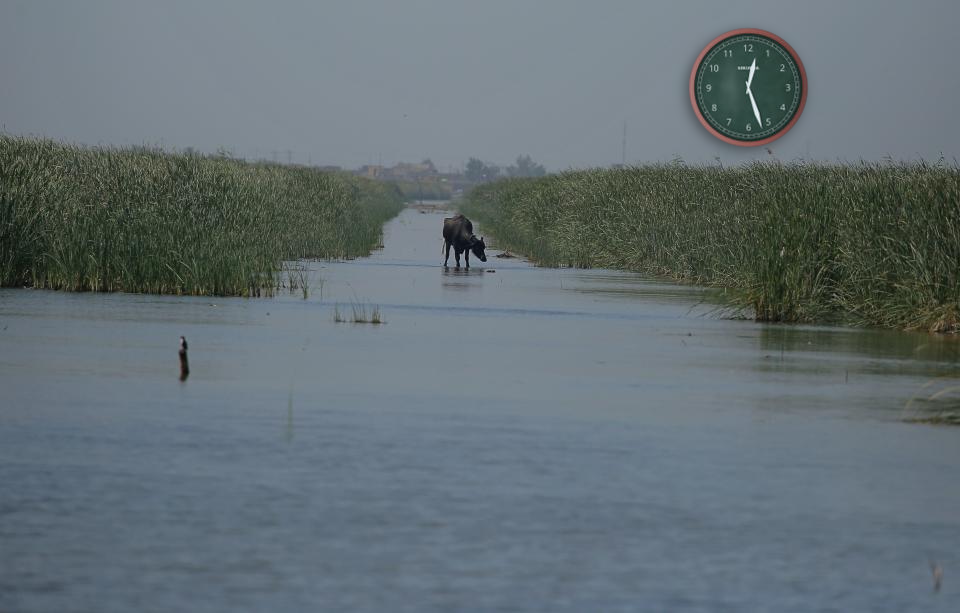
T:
12:27
